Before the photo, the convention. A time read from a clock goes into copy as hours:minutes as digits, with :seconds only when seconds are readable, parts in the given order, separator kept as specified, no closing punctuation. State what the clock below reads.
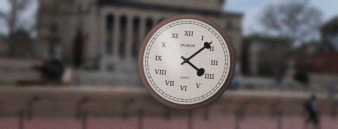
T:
4:08
